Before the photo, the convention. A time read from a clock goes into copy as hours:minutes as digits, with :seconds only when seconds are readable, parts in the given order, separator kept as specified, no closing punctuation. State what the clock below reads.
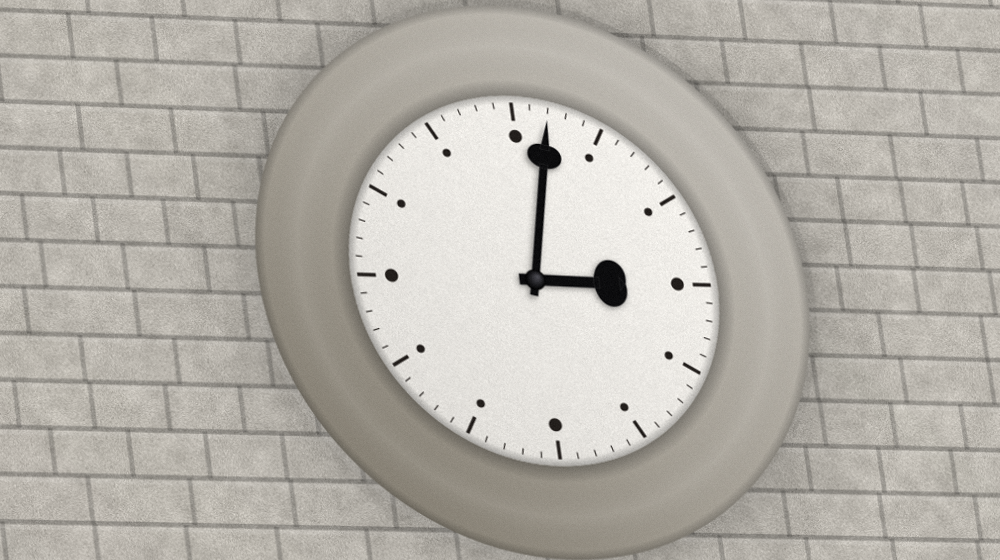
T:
3:02
